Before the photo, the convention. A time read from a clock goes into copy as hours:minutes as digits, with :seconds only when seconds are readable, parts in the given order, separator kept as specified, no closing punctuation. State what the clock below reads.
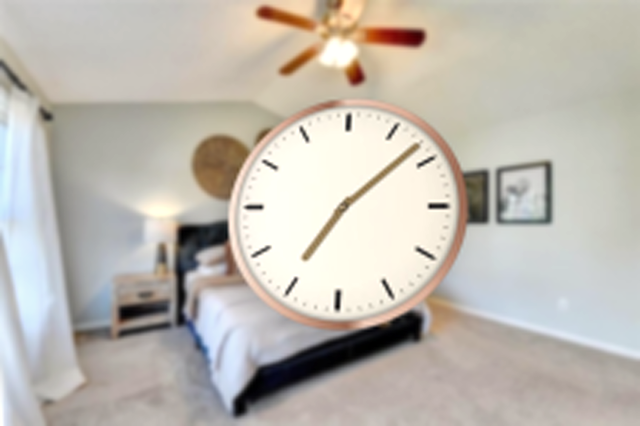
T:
7:08
